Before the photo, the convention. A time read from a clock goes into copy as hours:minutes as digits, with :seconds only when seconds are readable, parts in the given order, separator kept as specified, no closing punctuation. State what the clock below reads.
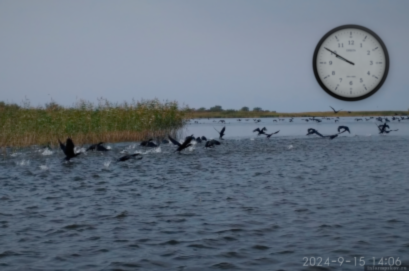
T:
9:50
